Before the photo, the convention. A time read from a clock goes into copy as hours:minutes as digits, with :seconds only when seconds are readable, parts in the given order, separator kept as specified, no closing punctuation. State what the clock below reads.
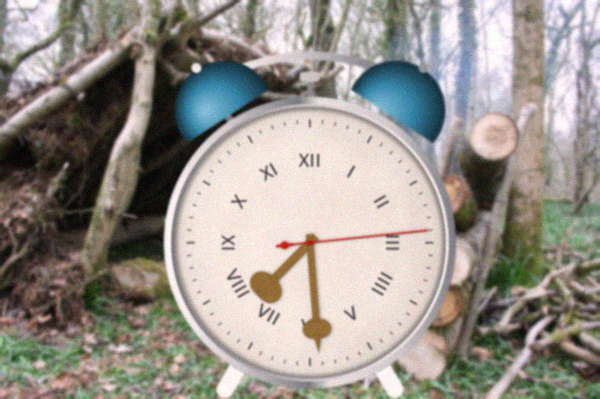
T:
7:29:14
